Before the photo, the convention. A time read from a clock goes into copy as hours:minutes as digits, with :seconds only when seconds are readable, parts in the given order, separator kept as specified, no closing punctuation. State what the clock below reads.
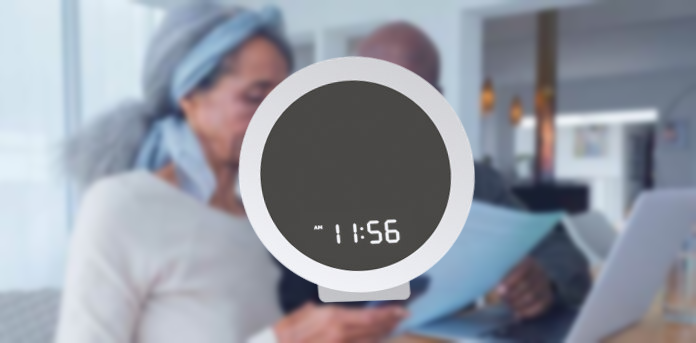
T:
11:56
